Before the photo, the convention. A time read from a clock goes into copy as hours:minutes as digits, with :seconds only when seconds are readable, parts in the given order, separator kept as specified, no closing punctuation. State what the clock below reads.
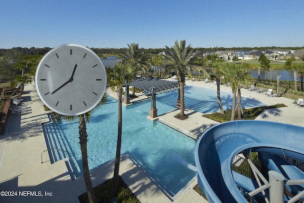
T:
12:39
